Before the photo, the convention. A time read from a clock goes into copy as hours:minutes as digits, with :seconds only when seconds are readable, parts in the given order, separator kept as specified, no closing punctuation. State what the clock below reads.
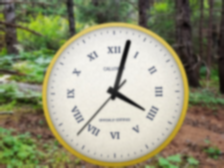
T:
4:02:37
